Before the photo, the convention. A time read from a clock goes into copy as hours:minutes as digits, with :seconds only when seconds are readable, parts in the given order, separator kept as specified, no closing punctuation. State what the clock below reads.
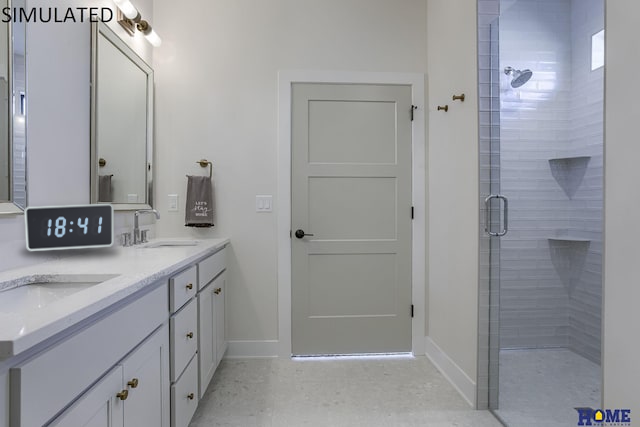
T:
18:41
